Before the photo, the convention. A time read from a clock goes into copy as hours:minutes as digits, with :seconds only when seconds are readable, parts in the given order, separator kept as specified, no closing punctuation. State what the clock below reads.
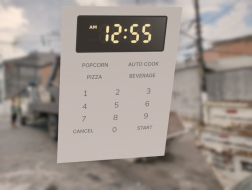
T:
12:55
